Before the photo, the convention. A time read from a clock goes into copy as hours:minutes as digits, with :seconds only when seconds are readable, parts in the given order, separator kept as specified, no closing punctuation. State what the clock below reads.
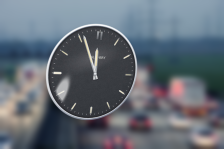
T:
11:56
